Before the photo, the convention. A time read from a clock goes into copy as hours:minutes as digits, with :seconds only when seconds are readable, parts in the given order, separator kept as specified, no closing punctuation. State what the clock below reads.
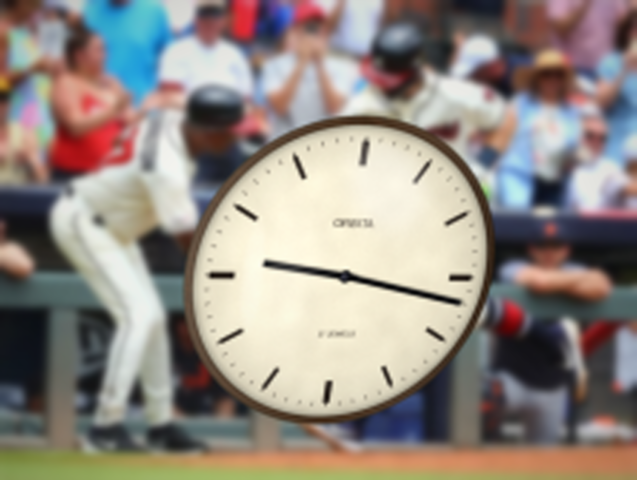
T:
9:17
